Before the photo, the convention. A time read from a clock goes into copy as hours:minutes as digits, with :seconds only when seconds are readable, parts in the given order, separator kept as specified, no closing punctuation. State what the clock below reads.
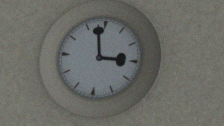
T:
2:58
